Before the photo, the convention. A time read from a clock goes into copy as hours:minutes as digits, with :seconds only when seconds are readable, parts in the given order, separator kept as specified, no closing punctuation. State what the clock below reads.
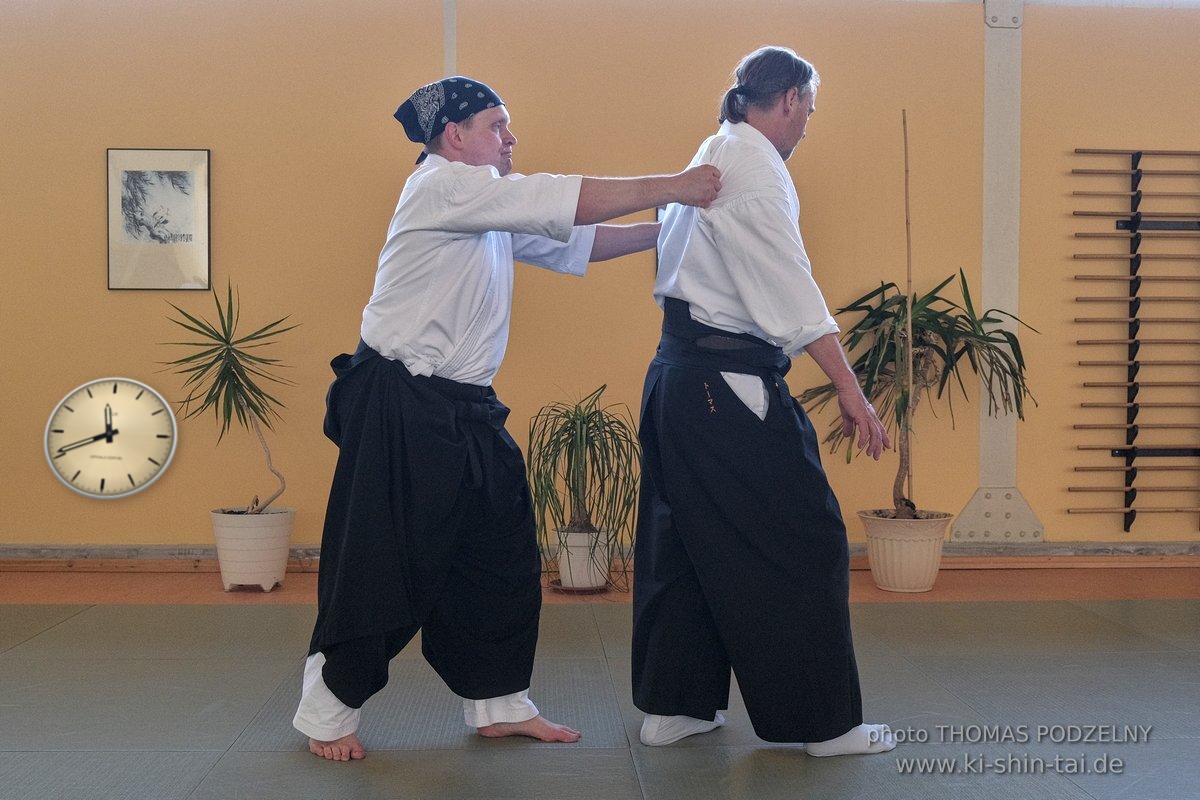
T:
11:41
